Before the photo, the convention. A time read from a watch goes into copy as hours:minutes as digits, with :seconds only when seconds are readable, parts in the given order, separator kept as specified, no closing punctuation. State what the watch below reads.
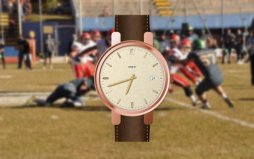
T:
6:42
